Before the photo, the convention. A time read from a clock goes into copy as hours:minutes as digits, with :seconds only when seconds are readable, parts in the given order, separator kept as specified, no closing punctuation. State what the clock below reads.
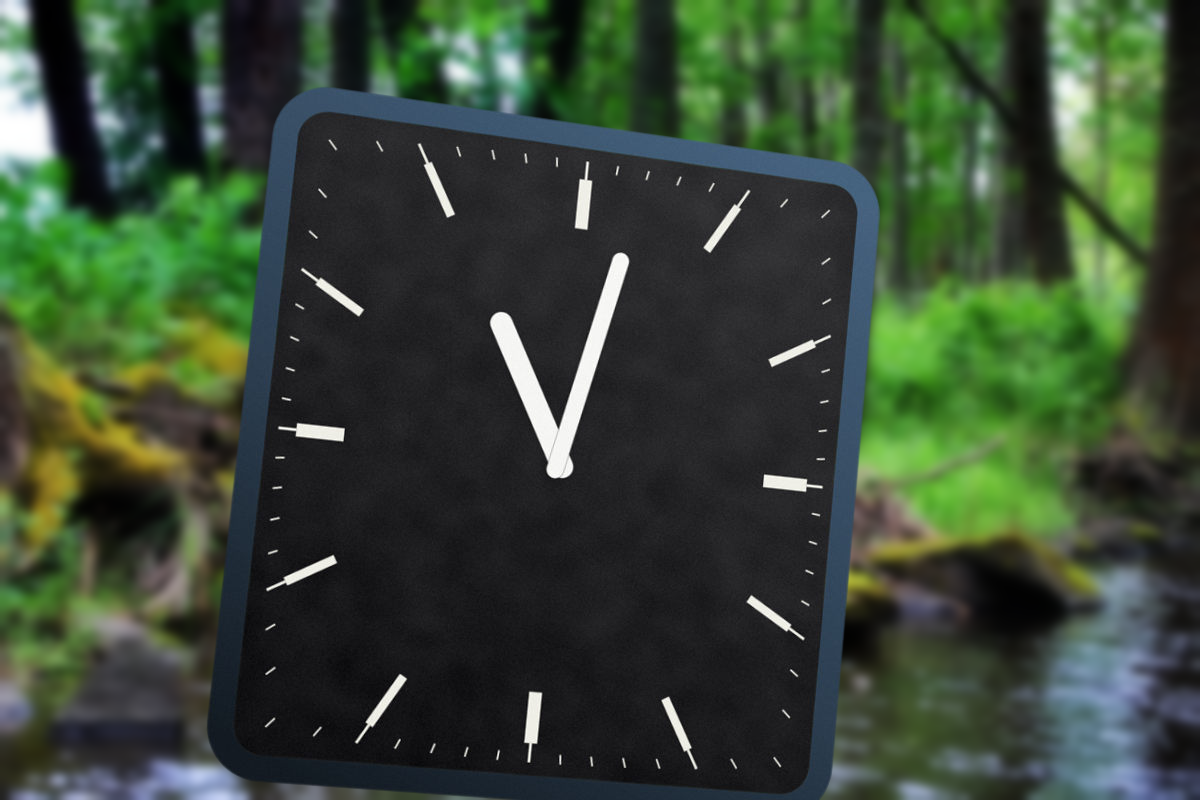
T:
11:02
